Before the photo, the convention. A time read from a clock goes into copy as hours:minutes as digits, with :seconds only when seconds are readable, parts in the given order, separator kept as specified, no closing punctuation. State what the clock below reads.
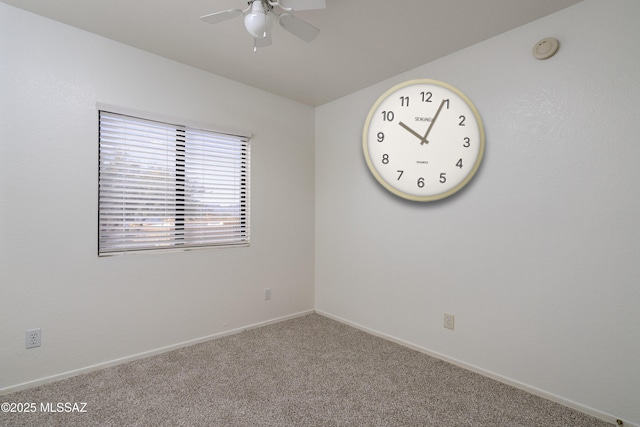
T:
10:04
